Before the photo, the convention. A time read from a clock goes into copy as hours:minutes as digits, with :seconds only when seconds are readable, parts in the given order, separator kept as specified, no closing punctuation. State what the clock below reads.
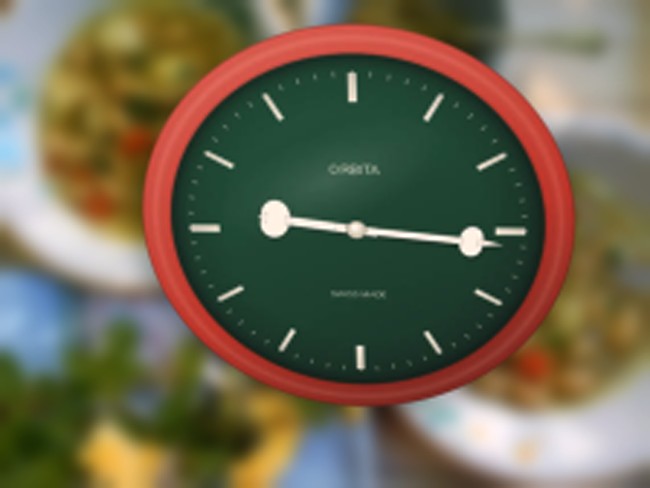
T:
9:16
